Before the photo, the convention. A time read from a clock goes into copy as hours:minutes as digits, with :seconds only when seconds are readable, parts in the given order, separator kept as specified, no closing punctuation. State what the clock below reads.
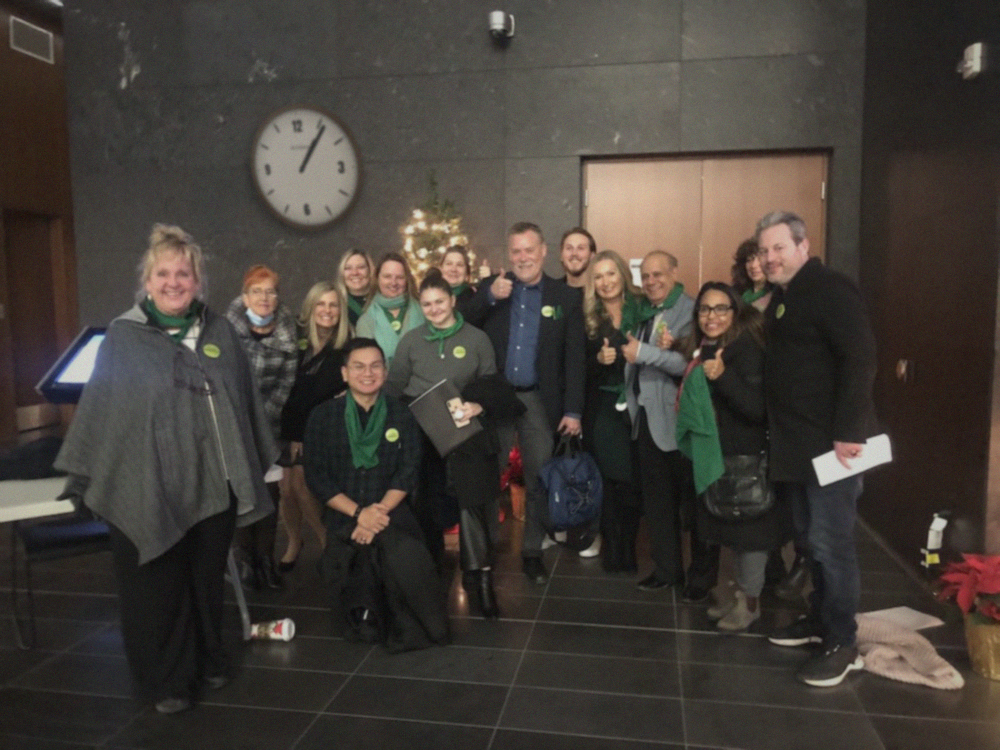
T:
1:06
